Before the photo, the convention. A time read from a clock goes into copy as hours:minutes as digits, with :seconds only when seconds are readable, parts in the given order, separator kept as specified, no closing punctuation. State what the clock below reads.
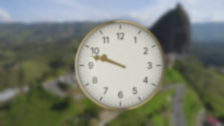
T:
9:48
